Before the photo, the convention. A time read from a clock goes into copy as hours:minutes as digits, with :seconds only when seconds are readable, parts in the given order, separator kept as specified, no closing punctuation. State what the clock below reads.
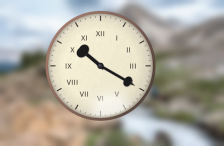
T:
10:20
